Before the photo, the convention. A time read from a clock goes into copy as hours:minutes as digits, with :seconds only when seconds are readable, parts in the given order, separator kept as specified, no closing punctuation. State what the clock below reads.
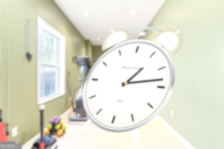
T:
1:13
